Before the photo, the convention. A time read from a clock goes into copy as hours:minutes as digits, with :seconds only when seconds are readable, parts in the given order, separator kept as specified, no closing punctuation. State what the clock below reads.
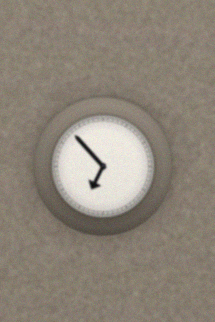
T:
6:53
